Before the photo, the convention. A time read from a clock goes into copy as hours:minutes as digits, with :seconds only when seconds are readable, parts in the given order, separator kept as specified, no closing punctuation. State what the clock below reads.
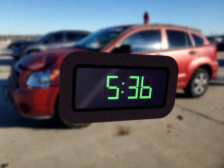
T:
5:36
